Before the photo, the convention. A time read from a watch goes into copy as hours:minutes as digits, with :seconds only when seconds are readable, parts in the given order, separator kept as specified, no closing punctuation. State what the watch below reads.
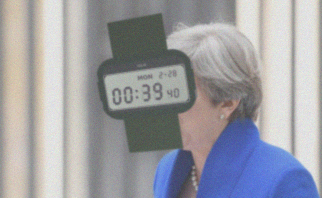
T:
0:39
